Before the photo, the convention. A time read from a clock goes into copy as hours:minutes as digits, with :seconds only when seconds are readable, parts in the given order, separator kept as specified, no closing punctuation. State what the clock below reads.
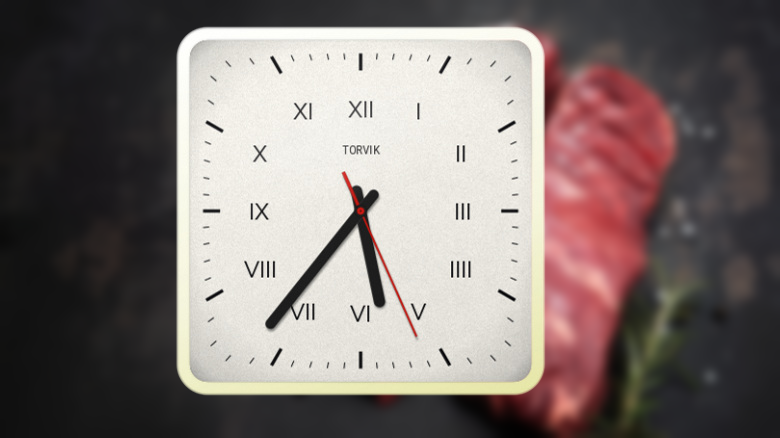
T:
5:36:26
